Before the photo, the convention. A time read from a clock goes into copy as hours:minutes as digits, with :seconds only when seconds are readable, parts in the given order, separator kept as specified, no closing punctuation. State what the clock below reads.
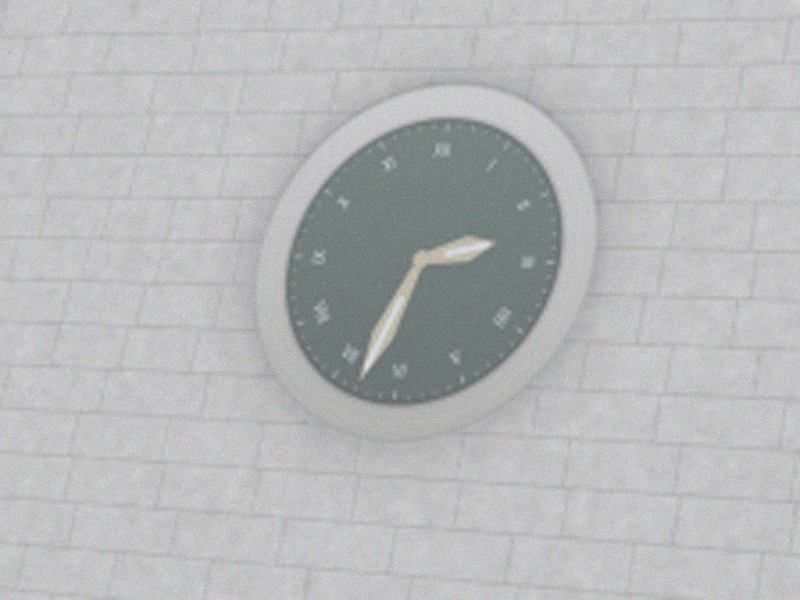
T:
2:33
